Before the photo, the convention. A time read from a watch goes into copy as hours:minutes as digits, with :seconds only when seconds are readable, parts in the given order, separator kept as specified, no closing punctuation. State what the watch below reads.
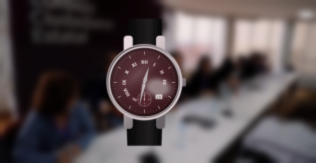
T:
12:32
